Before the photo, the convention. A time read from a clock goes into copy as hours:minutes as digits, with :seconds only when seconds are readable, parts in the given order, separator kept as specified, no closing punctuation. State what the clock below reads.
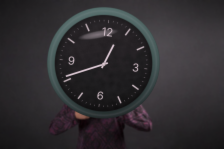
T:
12:41
